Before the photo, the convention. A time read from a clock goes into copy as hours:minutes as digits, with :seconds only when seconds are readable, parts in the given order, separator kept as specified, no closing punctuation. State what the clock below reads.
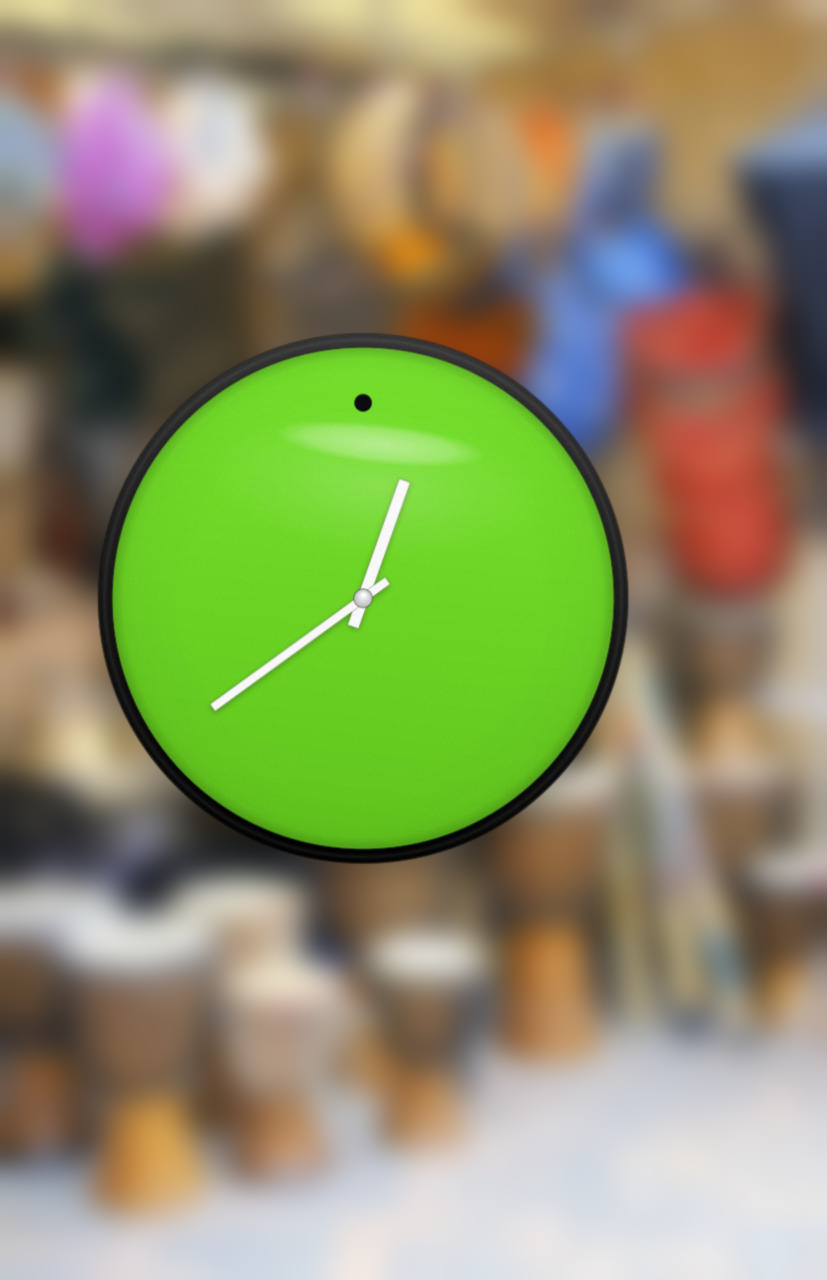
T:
12:39
